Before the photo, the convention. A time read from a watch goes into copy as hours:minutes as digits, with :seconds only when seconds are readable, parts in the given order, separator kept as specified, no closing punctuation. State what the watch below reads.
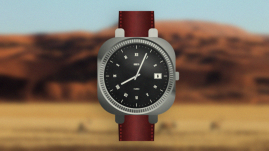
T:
8:04
